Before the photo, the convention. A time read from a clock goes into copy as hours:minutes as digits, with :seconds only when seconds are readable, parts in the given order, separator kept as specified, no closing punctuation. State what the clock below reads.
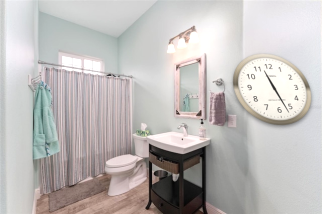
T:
11:27
